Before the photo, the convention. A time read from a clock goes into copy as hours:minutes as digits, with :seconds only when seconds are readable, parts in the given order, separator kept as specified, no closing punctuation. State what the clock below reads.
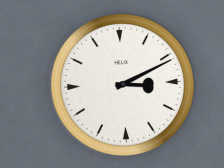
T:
3:11
